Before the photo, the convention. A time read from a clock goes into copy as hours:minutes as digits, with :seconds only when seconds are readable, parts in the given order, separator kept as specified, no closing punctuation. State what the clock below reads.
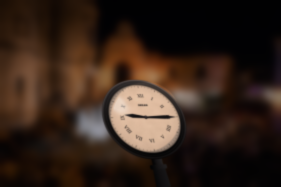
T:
9:15
